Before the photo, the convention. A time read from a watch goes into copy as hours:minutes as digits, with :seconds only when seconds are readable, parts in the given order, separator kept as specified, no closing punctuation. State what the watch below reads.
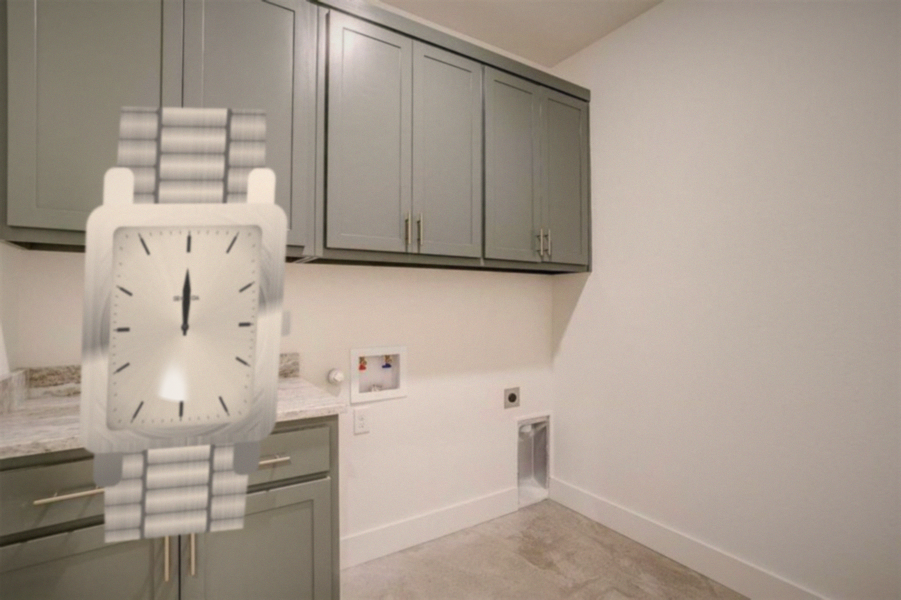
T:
12:00
